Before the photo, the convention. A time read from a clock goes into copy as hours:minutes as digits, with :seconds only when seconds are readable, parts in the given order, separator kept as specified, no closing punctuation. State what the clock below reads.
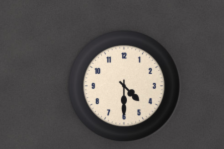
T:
4:30
